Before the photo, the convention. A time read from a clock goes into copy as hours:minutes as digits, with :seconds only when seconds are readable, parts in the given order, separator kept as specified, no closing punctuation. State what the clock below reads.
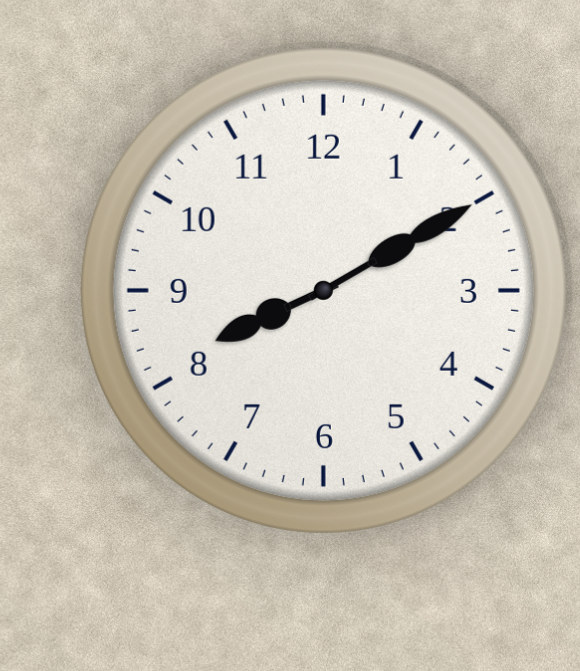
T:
8:10
